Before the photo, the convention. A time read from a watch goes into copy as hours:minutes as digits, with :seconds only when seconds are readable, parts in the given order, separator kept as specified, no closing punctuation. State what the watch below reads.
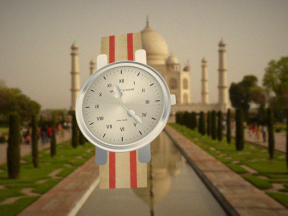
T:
11:23
